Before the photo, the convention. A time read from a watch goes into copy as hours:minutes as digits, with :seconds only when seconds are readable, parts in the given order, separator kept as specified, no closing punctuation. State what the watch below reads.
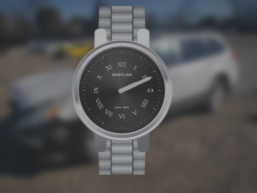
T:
2:11
